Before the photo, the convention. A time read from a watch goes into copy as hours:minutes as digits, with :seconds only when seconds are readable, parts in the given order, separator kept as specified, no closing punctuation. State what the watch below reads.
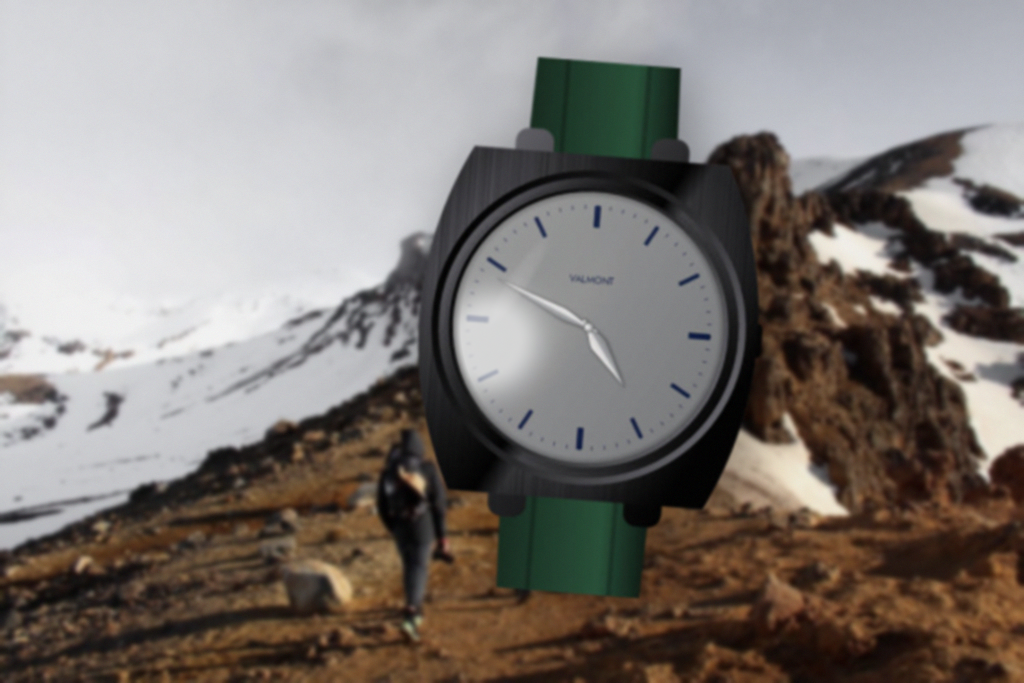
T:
4:49
